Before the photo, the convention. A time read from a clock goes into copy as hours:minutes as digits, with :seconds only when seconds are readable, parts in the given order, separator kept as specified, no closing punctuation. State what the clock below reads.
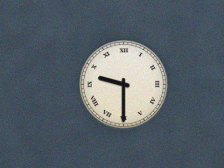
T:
9:30
